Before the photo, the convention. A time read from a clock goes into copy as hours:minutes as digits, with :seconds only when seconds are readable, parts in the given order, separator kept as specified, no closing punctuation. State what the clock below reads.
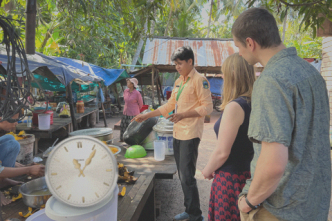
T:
11:06
